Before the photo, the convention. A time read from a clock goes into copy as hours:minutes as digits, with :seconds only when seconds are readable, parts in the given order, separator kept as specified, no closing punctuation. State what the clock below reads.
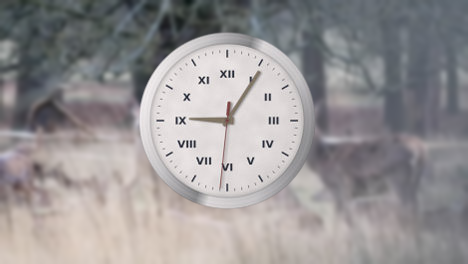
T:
9:05:31
